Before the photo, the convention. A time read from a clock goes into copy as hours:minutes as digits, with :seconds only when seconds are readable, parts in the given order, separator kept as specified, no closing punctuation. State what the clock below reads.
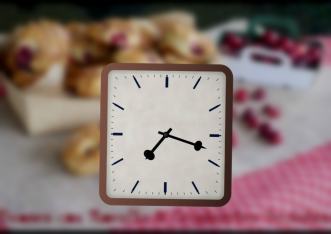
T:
7:18
